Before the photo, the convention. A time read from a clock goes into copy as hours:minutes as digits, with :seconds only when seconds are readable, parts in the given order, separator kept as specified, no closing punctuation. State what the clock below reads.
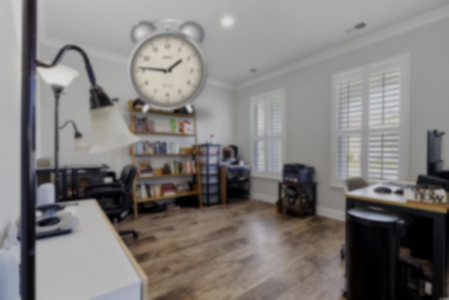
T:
1:46
